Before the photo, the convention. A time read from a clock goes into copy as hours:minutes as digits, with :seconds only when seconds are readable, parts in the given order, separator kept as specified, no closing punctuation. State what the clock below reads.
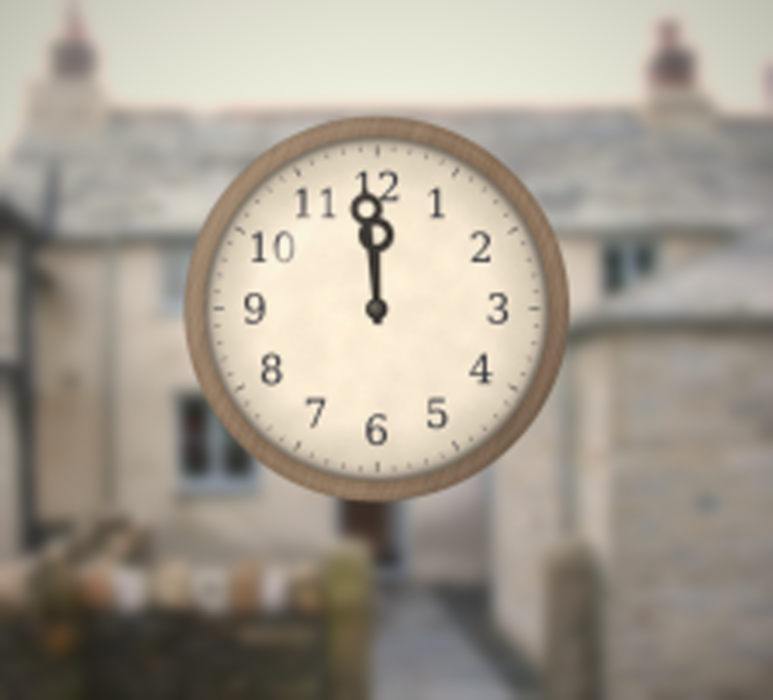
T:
11:59
